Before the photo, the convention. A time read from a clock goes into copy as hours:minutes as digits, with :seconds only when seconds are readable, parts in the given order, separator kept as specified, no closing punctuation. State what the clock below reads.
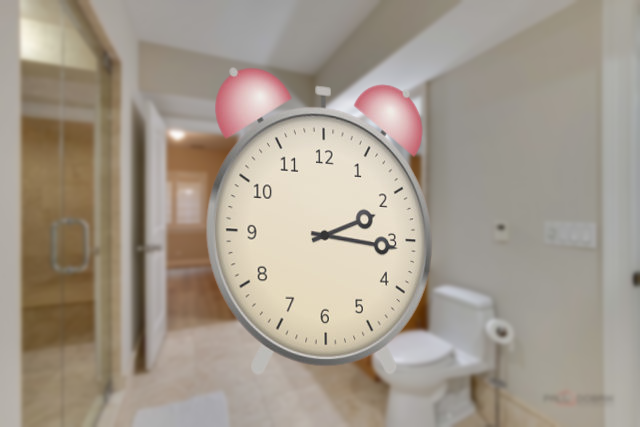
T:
2:16
